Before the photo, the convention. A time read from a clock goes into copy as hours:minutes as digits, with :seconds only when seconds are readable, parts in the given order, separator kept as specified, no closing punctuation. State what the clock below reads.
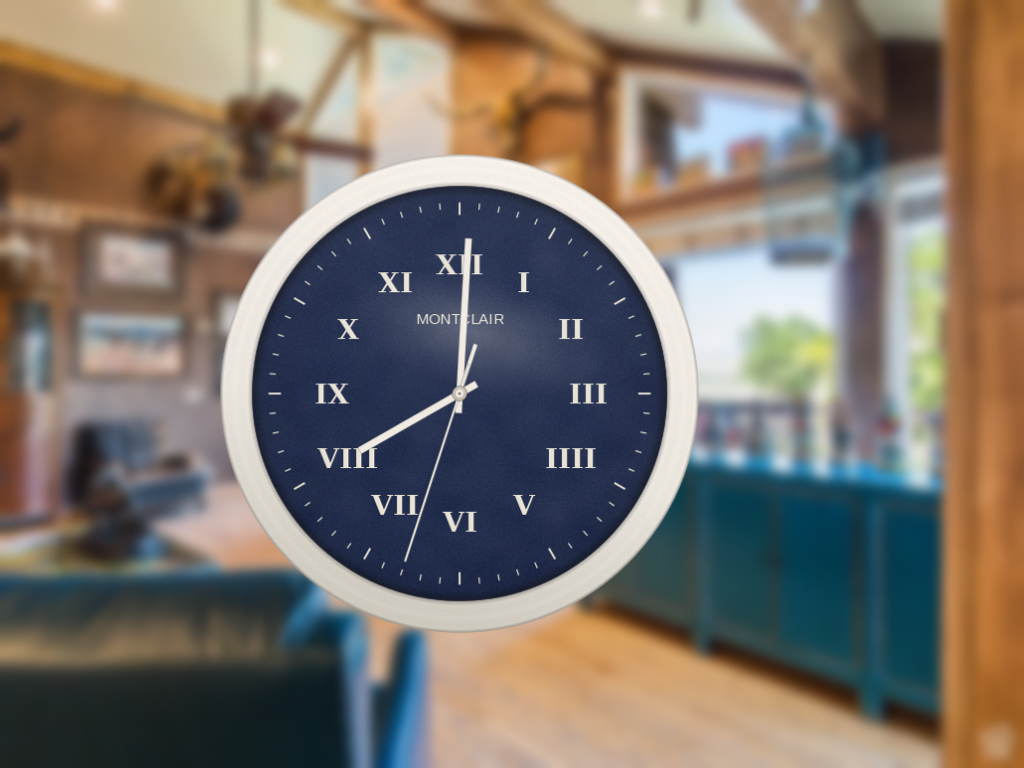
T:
8:00:33
